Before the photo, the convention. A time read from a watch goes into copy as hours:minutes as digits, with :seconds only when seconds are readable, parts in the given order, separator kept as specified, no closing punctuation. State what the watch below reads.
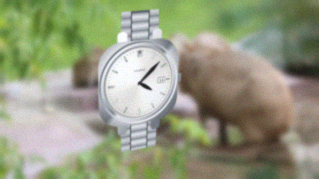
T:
4:08
